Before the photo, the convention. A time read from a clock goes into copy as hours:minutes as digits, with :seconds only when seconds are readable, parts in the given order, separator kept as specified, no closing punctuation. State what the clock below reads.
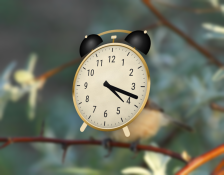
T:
4:18
